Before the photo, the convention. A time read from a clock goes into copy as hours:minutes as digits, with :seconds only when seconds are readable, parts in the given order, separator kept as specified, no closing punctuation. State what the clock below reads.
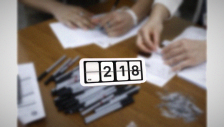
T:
2:18
